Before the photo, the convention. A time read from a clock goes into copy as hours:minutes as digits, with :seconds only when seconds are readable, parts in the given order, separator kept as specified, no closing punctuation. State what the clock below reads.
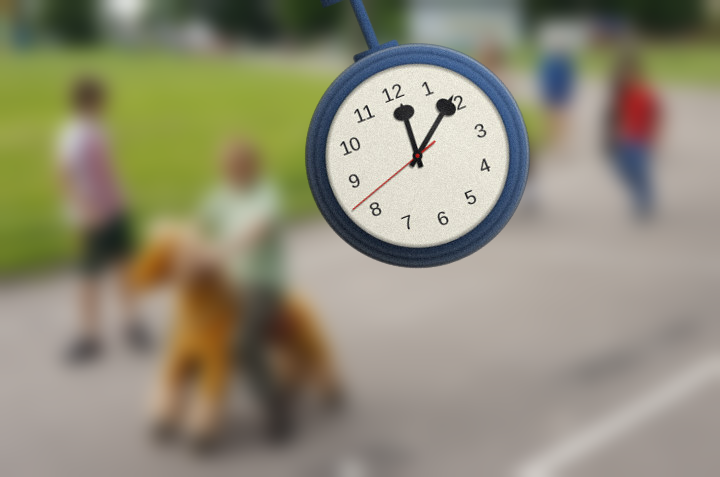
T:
12:08:42
